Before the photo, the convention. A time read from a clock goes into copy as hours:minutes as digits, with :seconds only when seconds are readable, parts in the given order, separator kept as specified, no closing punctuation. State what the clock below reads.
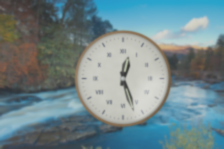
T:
12:27
